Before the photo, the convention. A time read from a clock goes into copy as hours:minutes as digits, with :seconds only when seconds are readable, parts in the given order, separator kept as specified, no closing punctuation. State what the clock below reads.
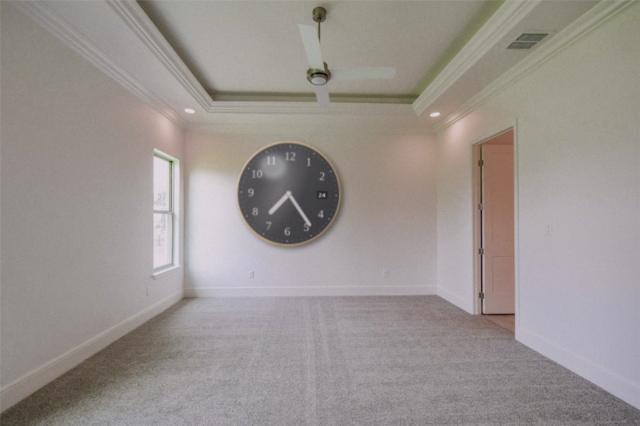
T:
7:24
